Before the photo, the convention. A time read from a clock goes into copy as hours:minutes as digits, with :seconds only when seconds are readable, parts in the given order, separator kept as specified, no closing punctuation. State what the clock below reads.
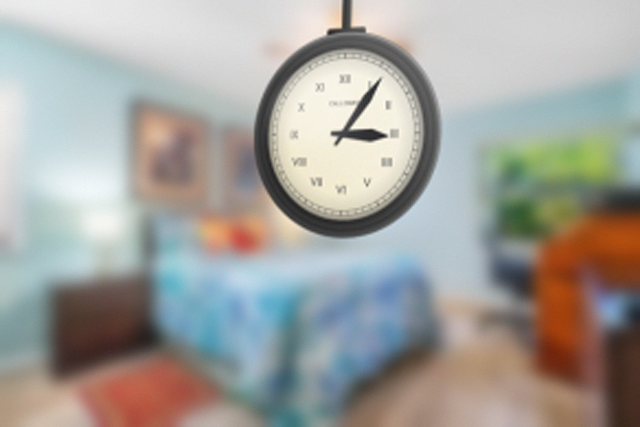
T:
3:06
